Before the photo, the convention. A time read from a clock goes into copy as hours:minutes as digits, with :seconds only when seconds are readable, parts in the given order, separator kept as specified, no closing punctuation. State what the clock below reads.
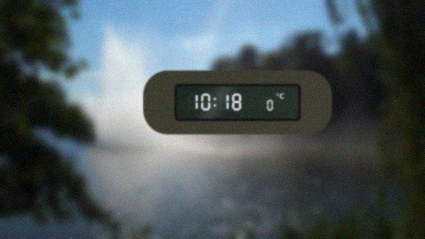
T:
10:18
